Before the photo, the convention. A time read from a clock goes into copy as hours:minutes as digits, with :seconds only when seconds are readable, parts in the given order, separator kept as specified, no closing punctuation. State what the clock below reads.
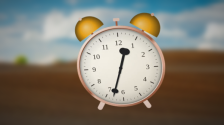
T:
12:33
